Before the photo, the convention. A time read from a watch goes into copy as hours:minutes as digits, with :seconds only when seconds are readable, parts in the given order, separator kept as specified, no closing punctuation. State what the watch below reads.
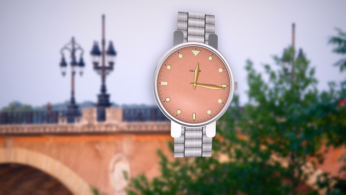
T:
12:16
